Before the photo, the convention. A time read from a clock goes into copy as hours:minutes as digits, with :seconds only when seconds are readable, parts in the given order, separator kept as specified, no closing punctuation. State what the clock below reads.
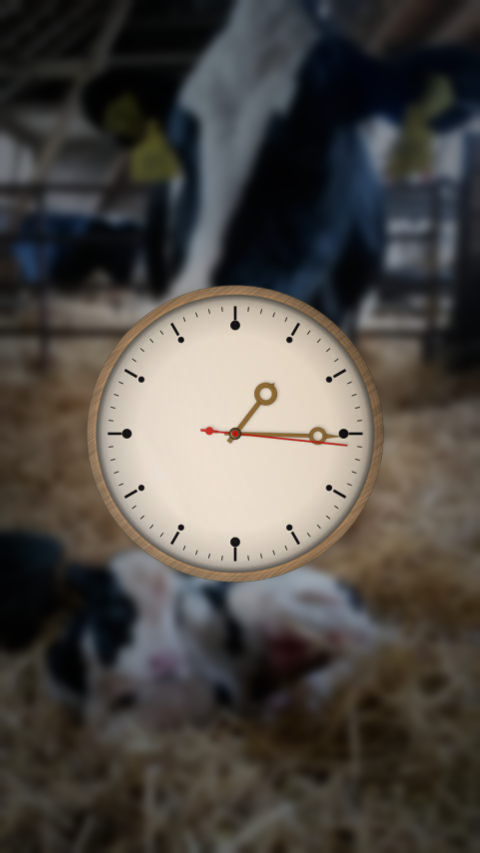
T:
1:15:16
